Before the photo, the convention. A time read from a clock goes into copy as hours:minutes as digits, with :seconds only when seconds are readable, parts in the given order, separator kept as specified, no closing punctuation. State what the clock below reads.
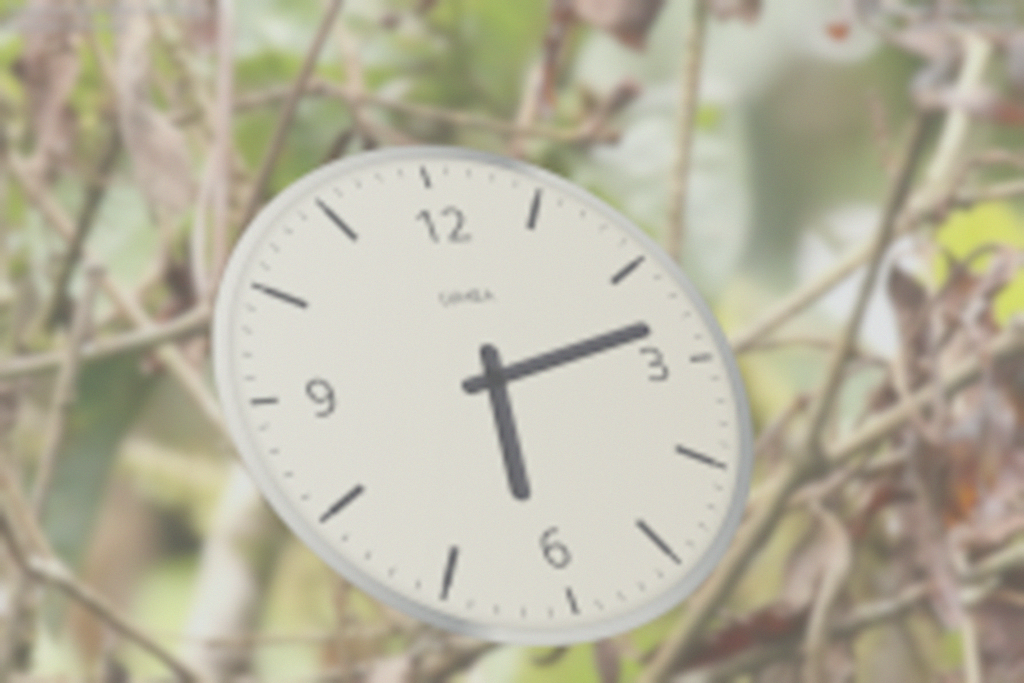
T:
6:13
